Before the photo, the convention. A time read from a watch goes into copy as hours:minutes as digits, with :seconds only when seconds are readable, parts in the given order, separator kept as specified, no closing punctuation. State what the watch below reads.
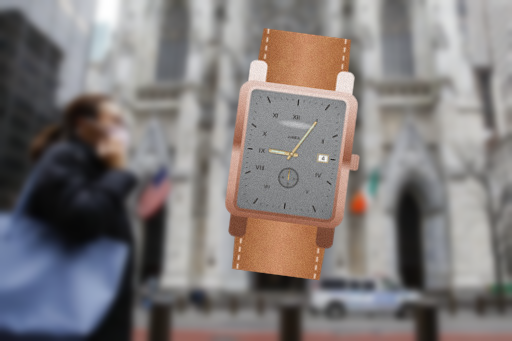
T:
9:05
